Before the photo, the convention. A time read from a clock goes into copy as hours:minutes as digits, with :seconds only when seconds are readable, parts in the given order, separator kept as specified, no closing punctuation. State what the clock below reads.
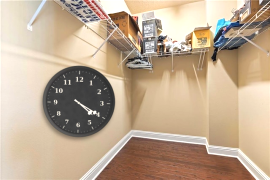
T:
4:20
